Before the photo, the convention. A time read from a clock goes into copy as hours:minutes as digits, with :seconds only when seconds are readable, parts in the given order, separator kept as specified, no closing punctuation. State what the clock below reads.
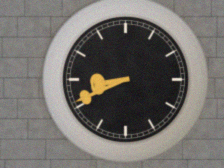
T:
8:41
